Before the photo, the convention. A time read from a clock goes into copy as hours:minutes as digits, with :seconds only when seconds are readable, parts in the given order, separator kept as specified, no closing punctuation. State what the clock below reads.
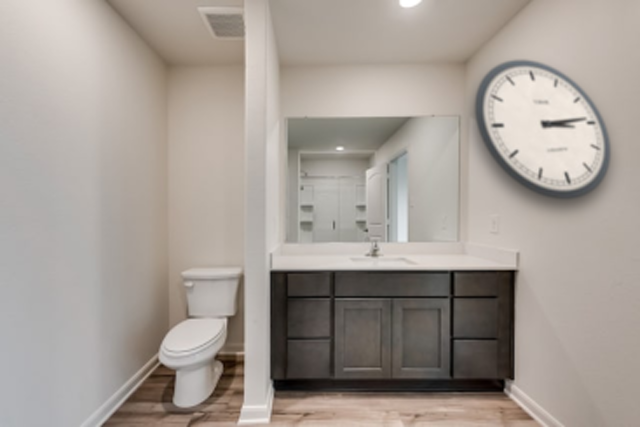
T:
3:14
